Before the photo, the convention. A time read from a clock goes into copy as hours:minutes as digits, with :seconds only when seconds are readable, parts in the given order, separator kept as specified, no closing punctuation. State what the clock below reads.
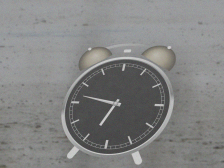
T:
6:47
